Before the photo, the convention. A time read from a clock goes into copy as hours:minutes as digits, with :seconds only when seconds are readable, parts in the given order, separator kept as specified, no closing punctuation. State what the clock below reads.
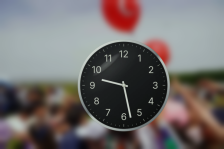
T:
9:28
